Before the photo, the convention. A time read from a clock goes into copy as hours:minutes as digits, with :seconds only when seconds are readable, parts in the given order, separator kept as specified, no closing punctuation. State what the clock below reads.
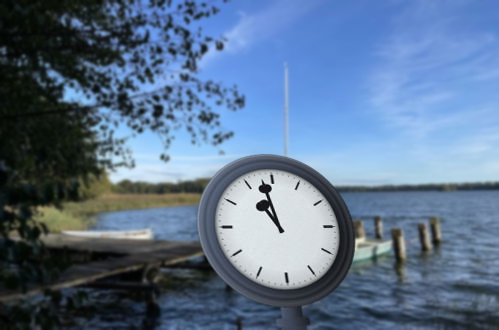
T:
10:58
